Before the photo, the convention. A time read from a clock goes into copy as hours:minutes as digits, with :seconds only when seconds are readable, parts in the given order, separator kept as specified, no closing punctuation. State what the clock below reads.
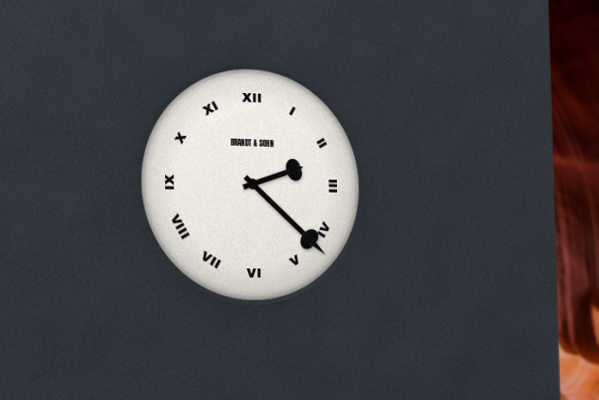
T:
2:22
